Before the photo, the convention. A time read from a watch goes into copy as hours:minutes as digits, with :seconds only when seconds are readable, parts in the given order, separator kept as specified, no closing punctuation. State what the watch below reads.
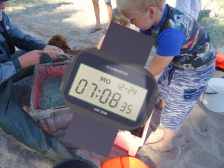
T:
7:08:35
